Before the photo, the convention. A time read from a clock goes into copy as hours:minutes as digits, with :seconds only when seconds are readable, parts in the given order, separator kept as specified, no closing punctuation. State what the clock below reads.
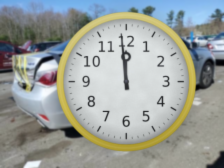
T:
11:59
